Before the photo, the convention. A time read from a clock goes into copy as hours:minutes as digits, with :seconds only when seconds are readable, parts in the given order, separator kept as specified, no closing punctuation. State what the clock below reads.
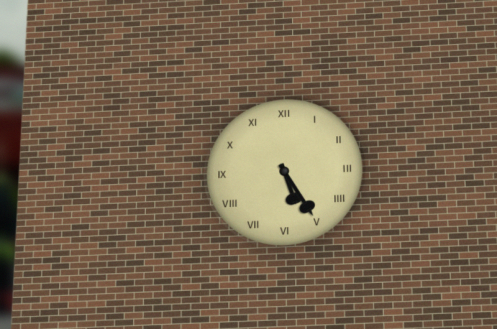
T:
5:25
